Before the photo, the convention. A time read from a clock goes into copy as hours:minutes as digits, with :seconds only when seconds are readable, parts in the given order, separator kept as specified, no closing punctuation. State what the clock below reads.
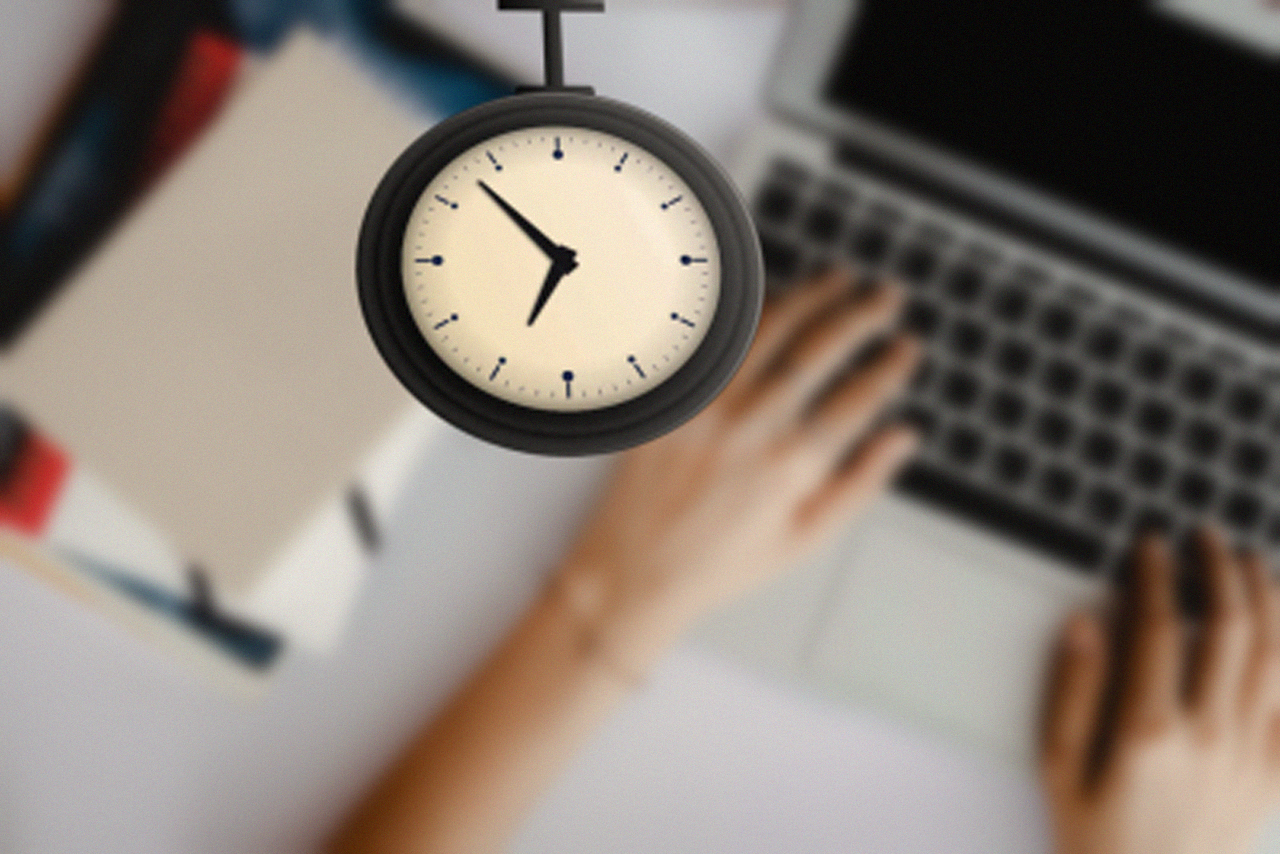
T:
6:53
